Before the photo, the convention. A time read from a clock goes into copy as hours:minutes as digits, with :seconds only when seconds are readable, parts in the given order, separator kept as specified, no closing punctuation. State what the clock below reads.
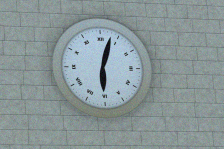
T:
6:03
